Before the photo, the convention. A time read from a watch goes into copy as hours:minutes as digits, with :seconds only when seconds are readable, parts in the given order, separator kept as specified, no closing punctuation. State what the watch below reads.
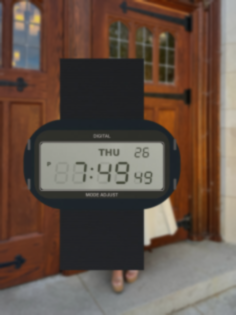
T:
7:49:49
